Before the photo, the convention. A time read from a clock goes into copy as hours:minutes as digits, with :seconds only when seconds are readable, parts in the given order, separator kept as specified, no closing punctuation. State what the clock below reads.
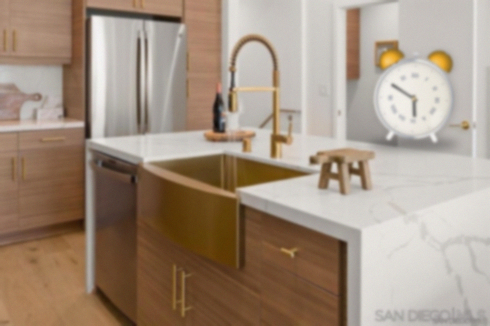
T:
5:50
